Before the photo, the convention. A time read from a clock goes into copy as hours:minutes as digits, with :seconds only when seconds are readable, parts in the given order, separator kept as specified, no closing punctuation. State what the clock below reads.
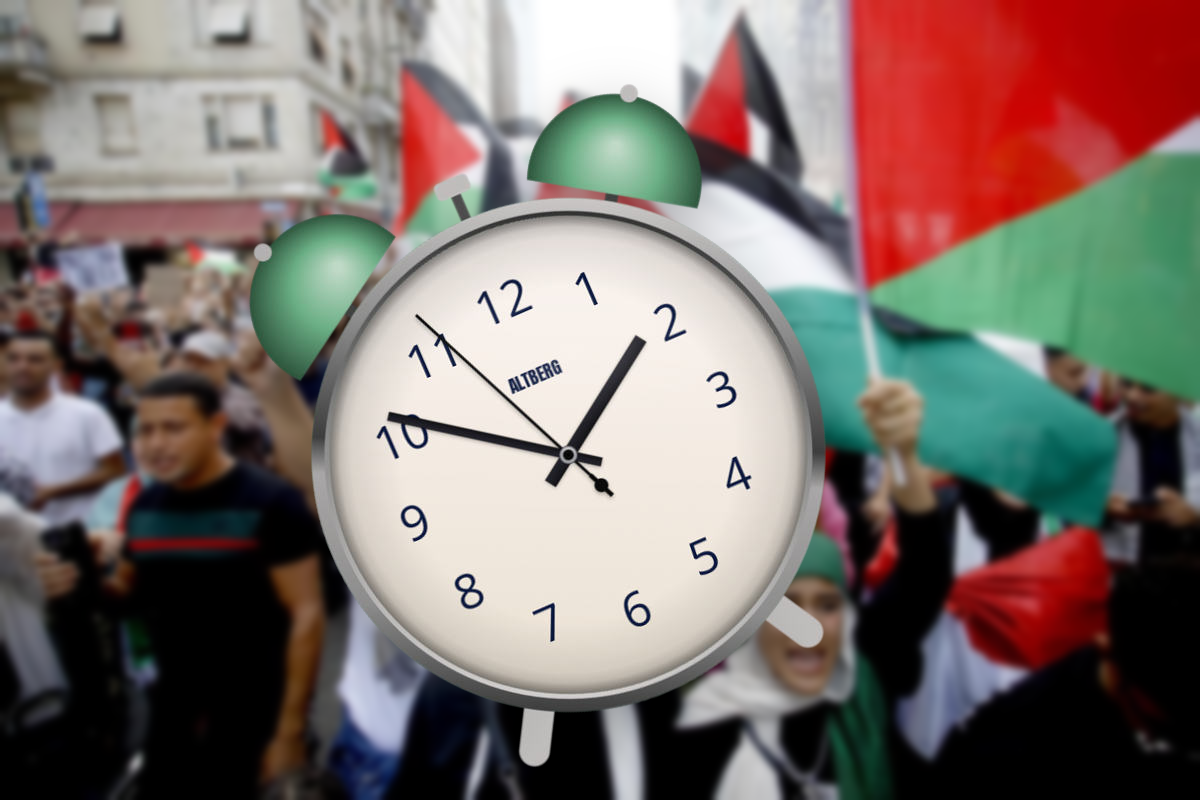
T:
1:50:56
